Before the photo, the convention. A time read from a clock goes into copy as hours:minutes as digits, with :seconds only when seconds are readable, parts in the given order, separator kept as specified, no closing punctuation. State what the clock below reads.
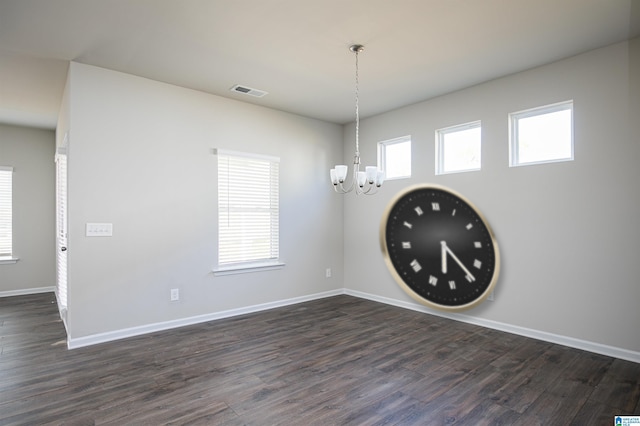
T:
6:24
